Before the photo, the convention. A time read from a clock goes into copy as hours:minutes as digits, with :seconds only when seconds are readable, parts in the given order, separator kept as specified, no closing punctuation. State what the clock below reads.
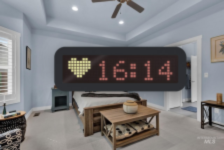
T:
16:14
